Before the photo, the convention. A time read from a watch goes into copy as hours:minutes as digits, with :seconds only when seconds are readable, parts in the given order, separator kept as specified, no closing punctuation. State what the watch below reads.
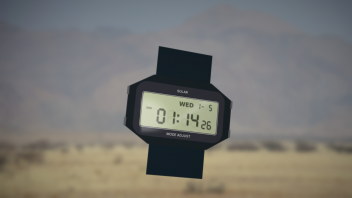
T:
1:14:26
